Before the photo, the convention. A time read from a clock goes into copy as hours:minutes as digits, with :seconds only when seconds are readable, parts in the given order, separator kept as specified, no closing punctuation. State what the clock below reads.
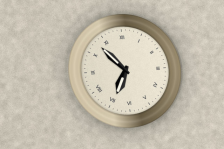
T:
6:53
